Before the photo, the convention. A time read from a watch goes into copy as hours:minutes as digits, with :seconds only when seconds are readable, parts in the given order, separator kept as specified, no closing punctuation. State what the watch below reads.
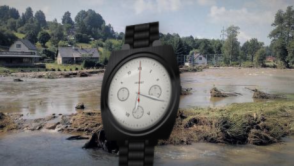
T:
6:18
